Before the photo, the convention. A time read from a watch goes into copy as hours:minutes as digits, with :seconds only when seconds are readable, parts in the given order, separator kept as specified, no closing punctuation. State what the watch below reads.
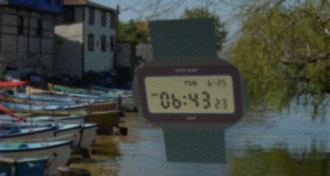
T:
6:43:23
